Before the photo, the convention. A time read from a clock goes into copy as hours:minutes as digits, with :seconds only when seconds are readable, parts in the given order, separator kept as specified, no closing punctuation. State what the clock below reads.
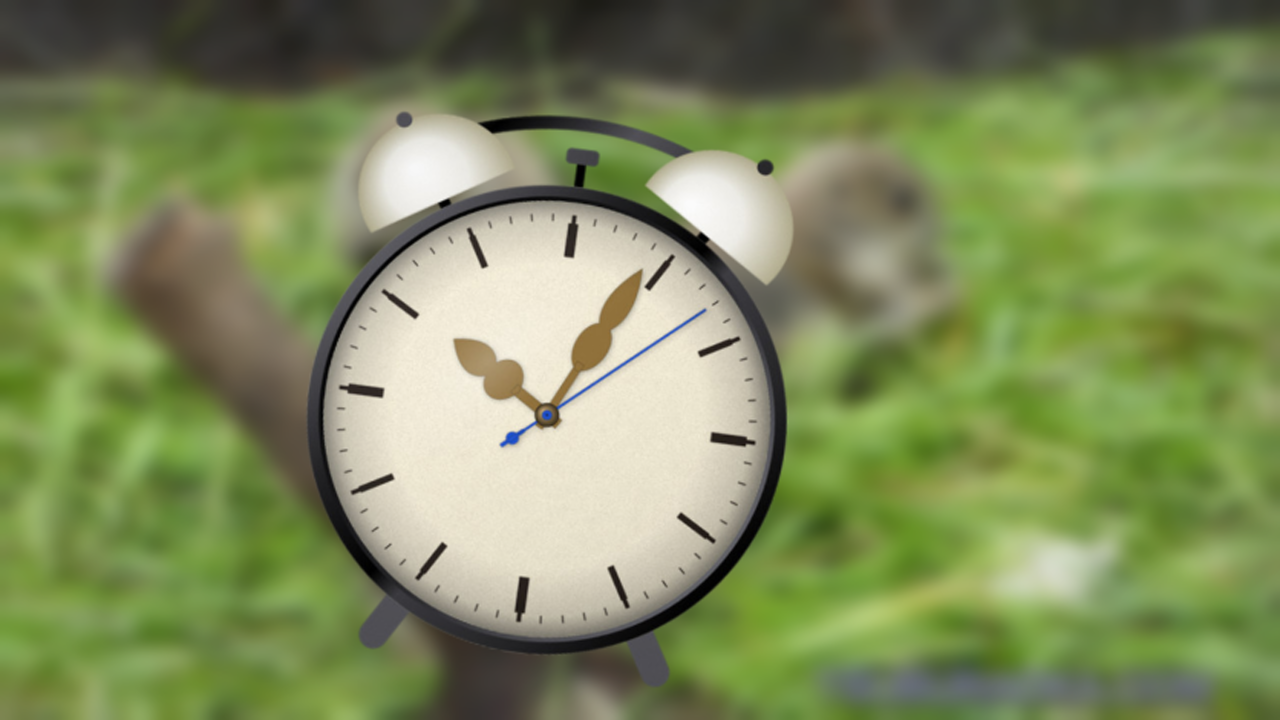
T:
10:04:08
